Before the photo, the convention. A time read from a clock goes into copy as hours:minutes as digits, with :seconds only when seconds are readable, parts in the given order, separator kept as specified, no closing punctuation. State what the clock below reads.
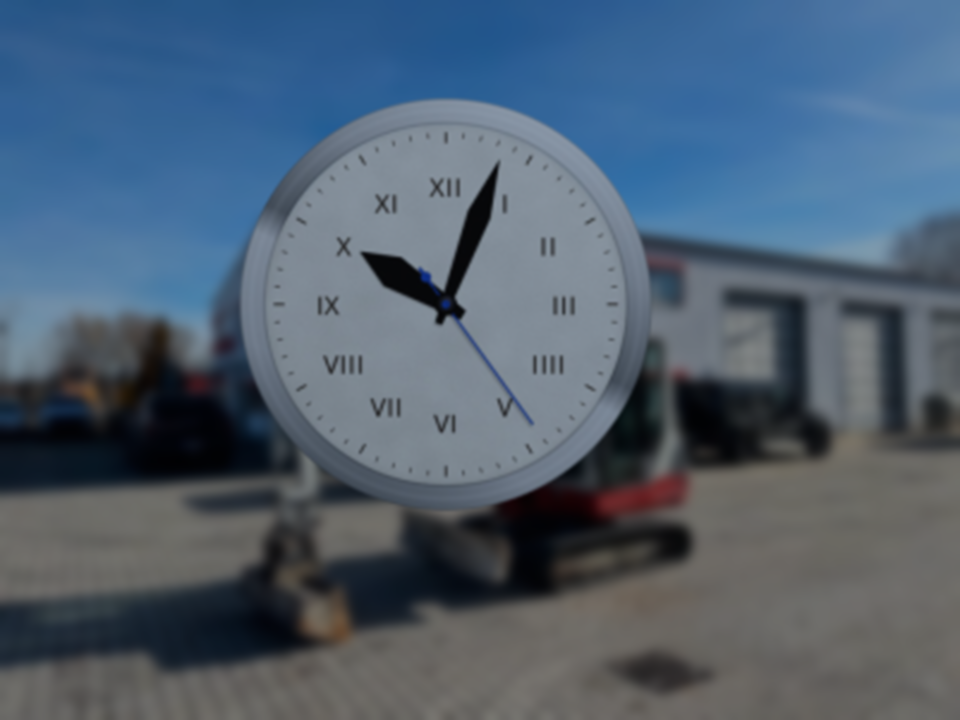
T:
10:03:24
